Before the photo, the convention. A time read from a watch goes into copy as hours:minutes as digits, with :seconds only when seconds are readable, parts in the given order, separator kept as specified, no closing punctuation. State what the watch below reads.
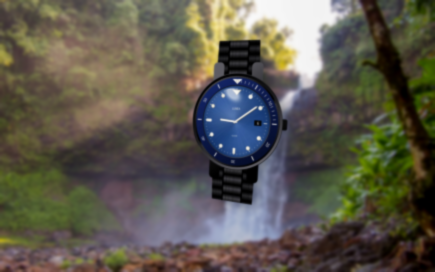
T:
9:09
